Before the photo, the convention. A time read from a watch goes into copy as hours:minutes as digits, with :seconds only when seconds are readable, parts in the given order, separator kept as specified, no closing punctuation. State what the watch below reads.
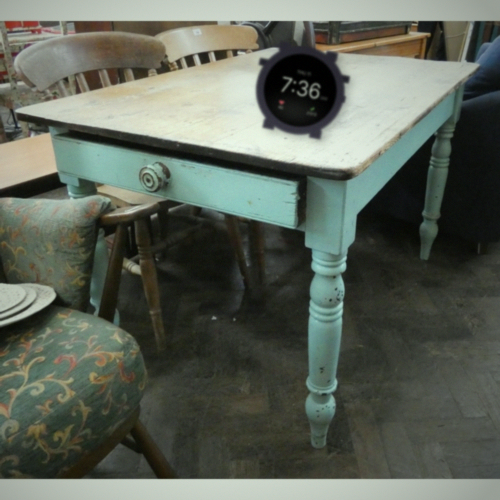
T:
7:36
